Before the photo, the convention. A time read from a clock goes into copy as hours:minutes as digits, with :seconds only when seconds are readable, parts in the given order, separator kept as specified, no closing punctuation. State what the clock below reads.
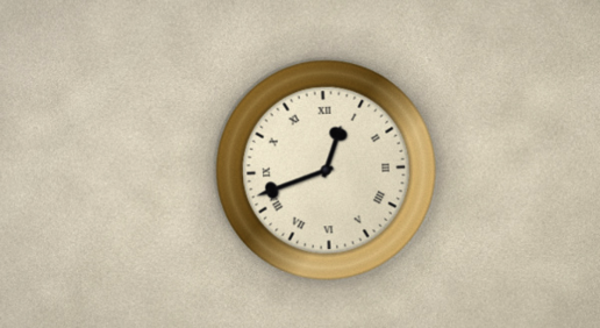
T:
12:42
